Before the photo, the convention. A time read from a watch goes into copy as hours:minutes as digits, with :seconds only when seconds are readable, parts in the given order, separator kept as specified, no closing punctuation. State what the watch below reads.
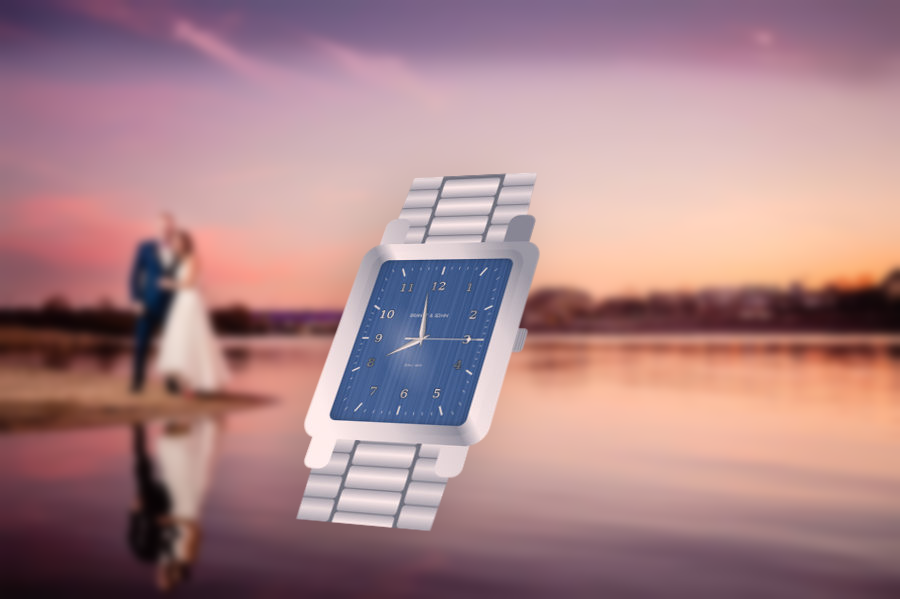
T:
7:58:15
